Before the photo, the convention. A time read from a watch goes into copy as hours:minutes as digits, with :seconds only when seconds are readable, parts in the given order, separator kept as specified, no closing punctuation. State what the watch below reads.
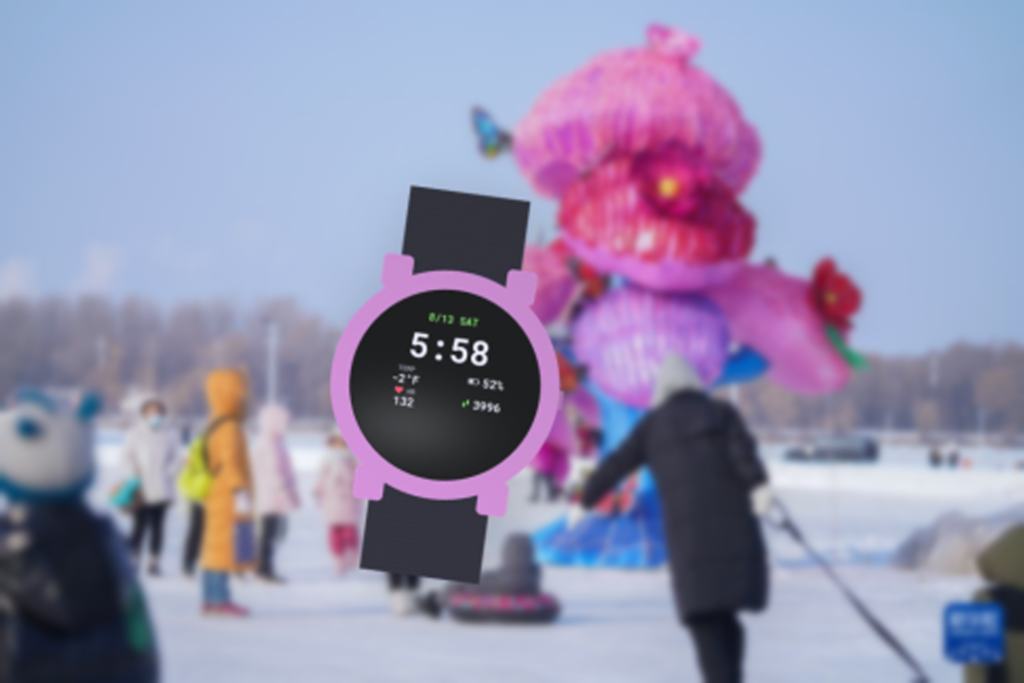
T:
5:58
